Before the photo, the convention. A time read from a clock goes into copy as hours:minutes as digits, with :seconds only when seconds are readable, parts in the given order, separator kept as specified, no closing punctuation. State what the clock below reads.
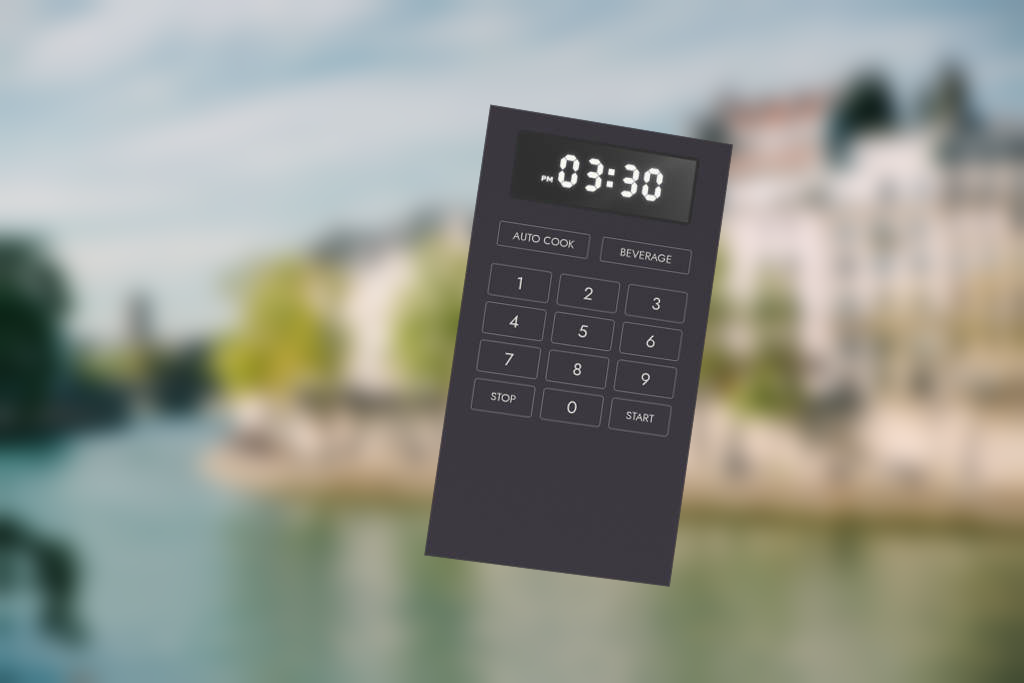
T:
3:30
